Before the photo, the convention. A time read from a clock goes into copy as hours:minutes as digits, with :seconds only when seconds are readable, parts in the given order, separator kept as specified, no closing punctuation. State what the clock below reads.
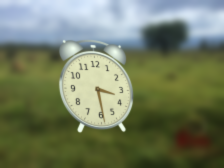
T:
3:29
